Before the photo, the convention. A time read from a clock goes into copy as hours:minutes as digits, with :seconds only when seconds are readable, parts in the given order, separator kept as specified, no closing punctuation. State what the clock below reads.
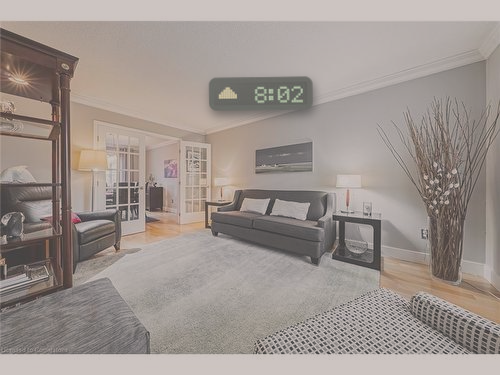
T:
8:02
